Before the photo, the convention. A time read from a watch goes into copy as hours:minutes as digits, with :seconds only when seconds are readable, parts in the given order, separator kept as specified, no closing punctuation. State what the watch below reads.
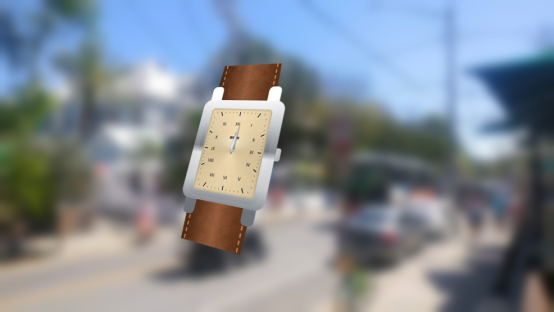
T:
12:01
